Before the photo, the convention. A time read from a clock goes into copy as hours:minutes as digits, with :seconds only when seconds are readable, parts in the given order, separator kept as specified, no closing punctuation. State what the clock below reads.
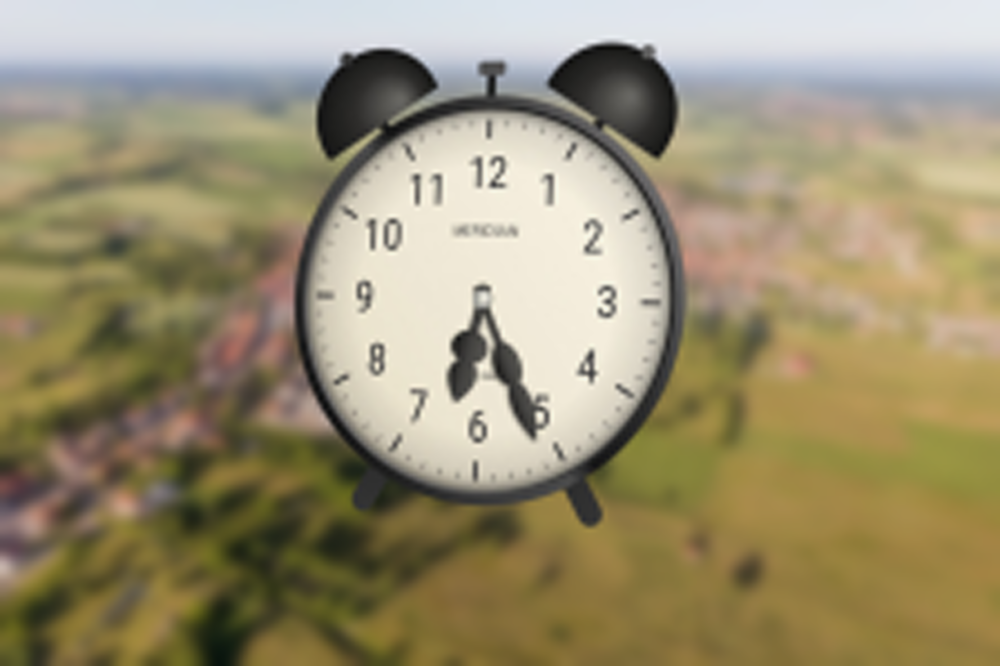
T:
6:26
